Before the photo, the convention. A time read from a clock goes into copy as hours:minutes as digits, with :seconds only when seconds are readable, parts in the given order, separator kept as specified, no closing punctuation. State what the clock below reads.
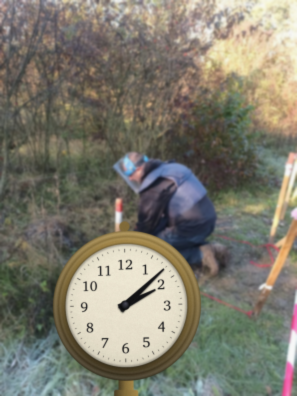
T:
2:08
